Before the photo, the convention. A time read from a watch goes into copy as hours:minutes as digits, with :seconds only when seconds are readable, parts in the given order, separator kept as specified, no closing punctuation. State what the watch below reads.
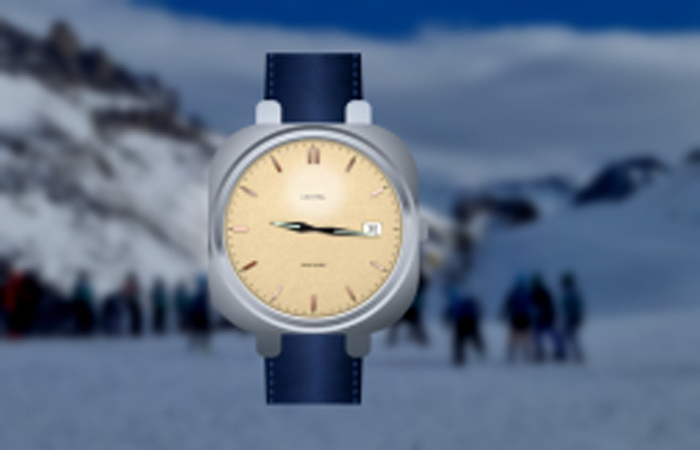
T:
9:16
